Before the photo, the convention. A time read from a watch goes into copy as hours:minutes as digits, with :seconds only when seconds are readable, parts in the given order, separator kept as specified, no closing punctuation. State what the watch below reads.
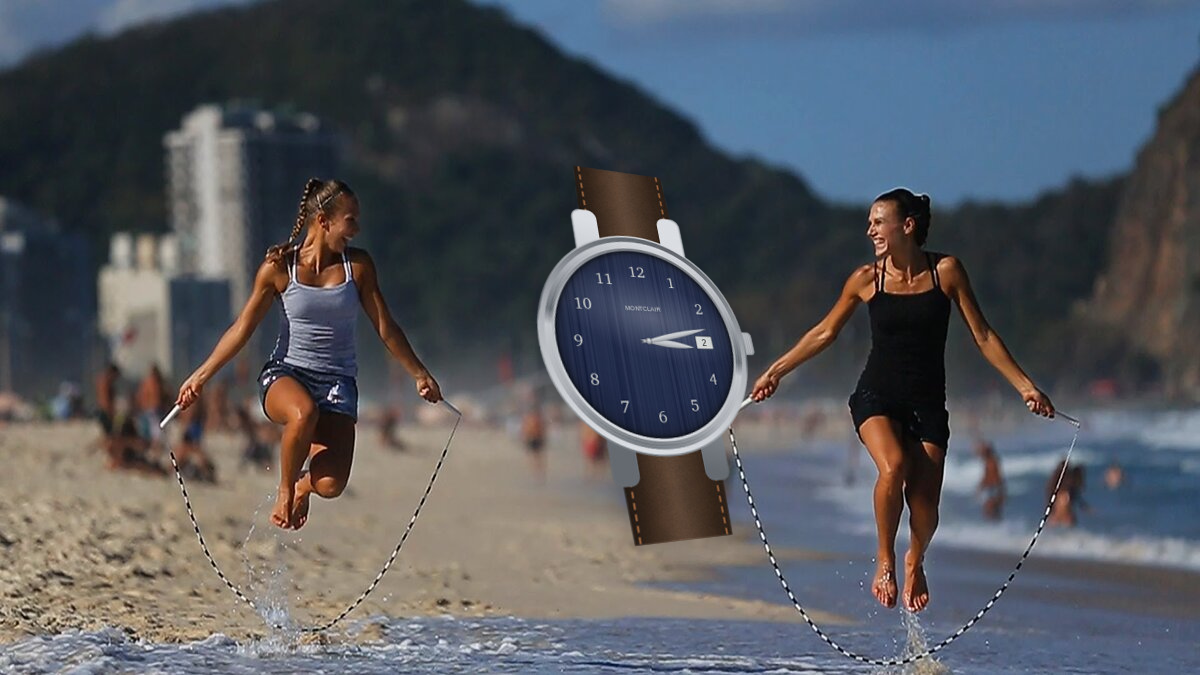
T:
3:13
